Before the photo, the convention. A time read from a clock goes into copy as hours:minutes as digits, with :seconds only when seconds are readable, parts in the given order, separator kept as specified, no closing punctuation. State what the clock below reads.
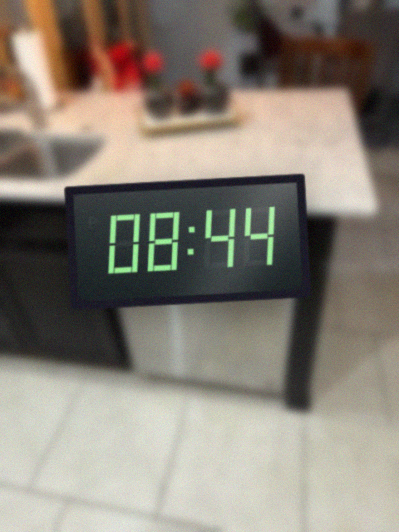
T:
8:44
